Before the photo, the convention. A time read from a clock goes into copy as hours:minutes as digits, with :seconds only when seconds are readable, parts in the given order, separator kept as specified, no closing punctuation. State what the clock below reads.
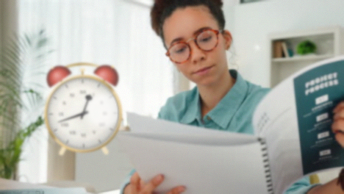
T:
12:42
